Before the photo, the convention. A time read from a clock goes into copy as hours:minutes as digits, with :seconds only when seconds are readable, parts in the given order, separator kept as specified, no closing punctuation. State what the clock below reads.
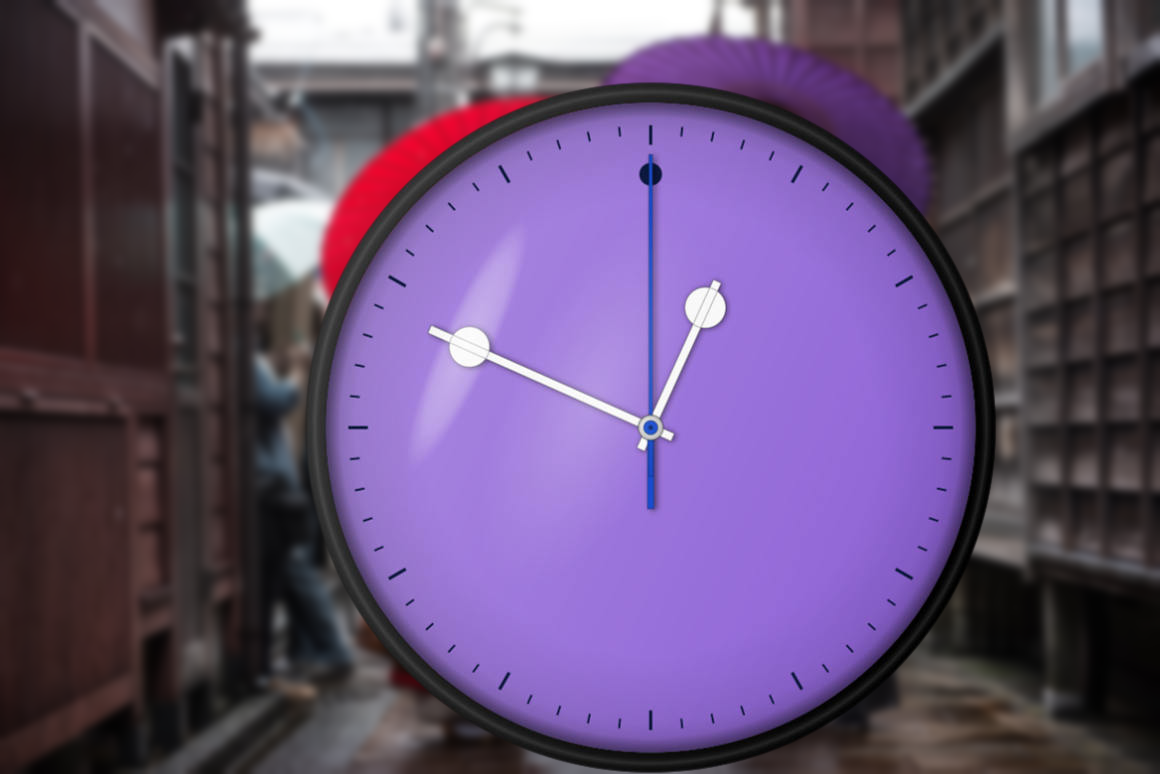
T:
12:49:00
